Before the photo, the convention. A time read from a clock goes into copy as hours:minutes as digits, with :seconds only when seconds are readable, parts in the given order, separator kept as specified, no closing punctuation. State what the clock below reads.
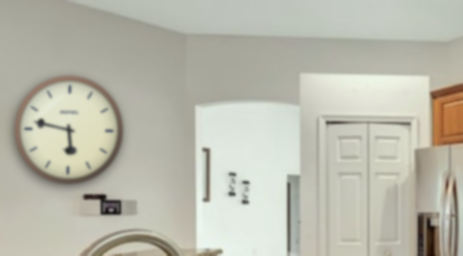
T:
5:47
